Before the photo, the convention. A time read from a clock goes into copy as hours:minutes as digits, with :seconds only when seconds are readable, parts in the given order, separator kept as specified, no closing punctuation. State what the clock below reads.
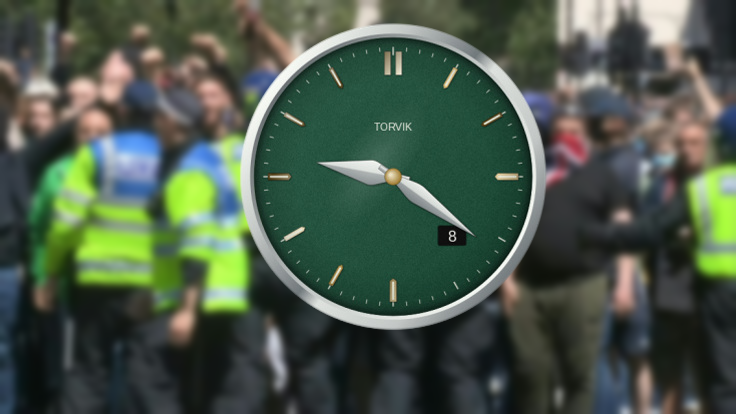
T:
9:21
